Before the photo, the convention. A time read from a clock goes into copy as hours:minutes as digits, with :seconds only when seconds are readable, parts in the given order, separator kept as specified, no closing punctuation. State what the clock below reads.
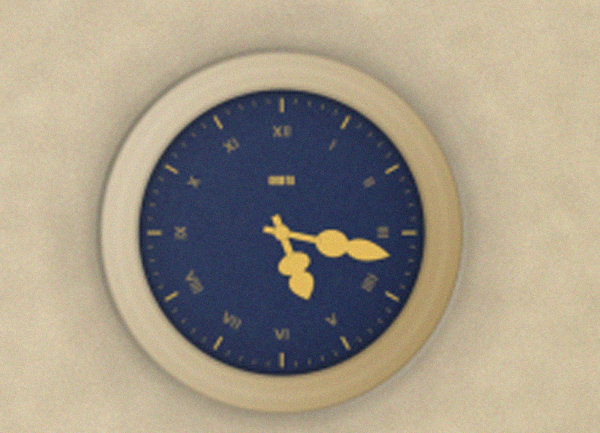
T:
5:17
